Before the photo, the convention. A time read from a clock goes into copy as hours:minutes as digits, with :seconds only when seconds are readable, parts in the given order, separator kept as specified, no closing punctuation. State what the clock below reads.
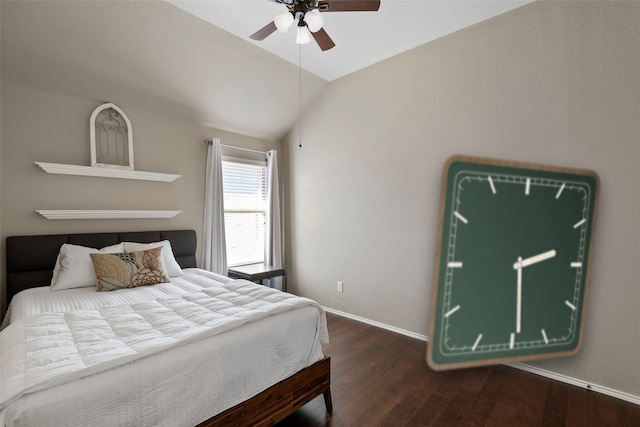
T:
2:29
